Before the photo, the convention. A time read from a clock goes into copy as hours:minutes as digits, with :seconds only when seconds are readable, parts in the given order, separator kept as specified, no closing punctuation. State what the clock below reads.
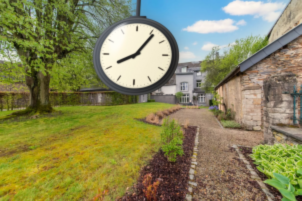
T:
8:06
